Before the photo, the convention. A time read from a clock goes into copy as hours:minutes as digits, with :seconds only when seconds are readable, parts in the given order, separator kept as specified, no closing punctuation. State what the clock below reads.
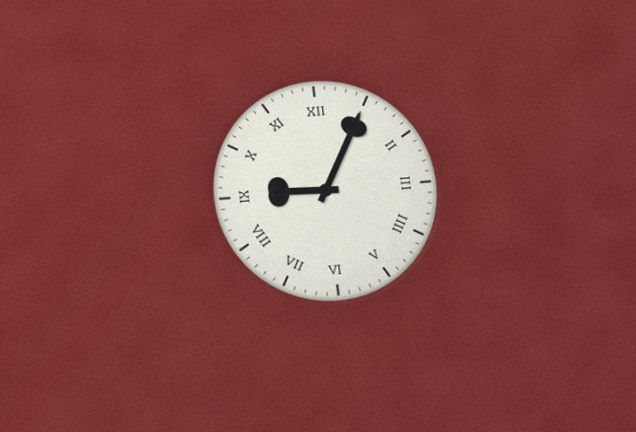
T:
9:05
